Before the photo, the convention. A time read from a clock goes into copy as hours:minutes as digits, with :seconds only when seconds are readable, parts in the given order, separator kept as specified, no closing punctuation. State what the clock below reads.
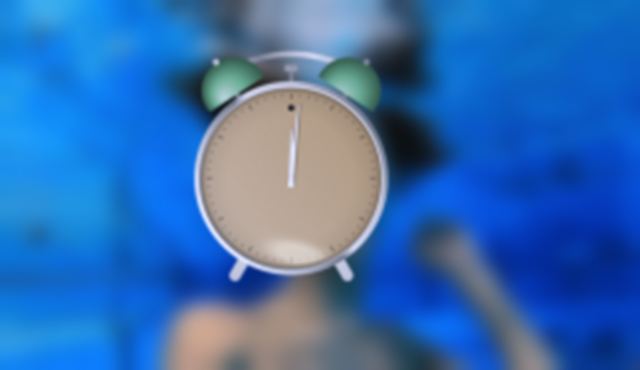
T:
12:01
